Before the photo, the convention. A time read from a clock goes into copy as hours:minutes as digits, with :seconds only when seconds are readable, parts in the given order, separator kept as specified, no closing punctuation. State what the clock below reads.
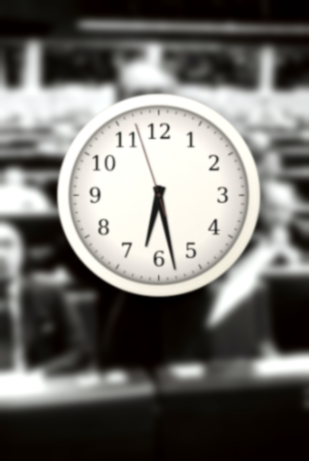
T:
6:27:57
